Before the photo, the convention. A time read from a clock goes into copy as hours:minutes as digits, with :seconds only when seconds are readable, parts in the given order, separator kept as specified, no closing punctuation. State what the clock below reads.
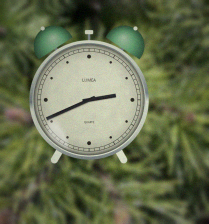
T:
2:41
